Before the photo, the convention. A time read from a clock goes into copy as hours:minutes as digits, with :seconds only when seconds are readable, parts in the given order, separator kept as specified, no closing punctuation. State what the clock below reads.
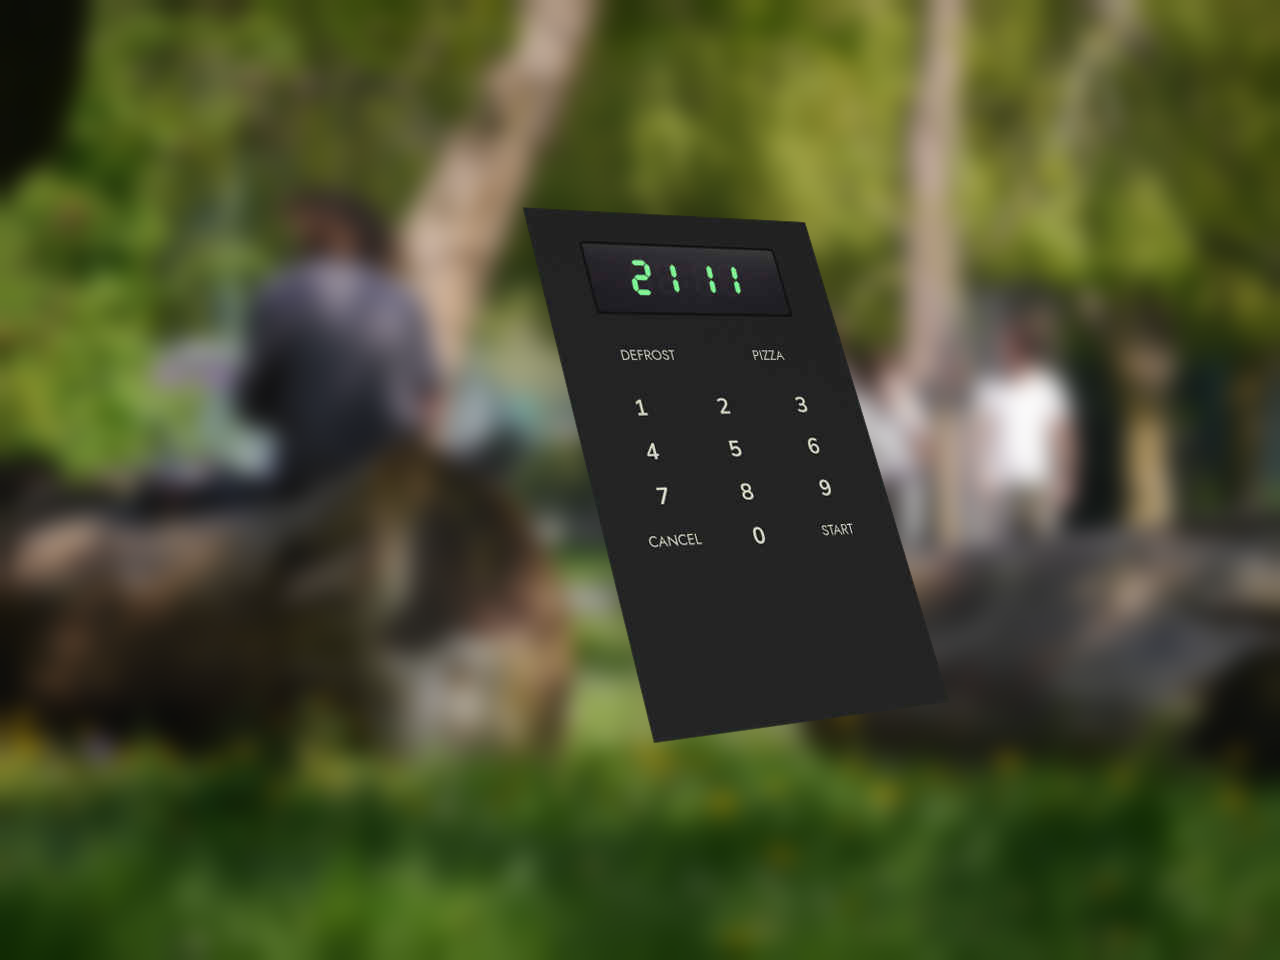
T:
21:11
